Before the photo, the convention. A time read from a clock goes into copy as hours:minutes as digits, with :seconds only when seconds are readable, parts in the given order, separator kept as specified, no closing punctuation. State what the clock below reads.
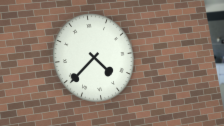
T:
4:39
